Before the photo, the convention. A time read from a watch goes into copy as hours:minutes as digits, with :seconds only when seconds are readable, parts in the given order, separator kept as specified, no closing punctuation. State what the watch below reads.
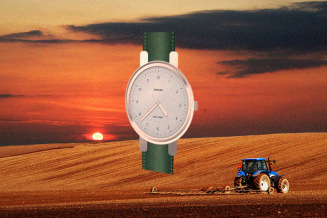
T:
4:38
